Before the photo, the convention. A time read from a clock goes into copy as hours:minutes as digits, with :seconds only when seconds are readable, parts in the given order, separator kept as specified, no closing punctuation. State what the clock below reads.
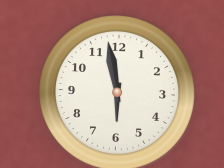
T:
5:58
